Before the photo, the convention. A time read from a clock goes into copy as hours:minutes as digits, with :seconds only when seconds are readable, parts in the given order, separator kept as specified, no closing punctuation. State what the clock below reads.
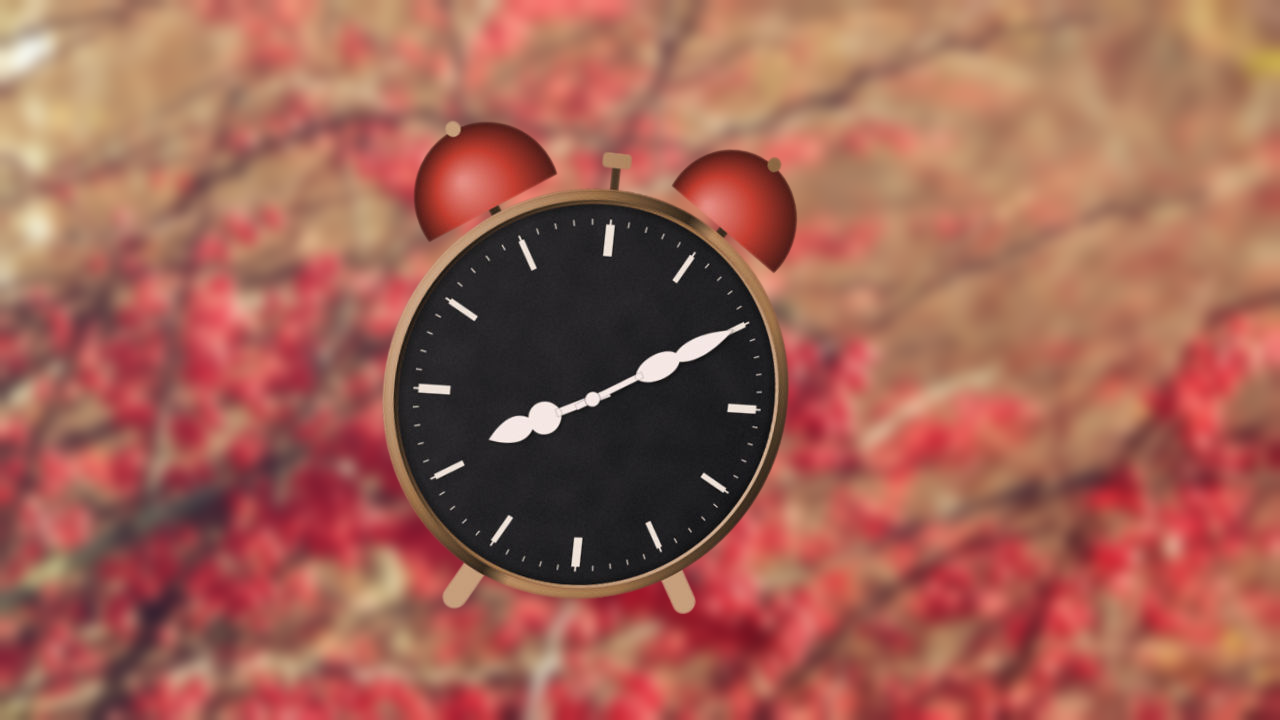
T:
8:10
